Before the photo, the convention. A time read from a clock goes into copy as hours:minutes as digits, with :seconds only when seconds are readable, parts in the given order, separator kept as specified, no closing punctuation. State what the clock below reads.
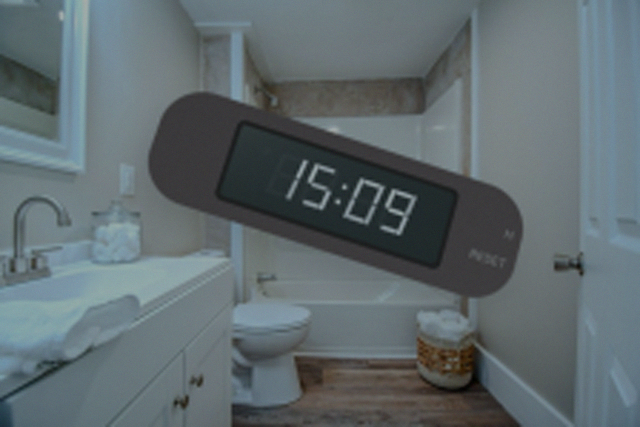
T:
15:09
